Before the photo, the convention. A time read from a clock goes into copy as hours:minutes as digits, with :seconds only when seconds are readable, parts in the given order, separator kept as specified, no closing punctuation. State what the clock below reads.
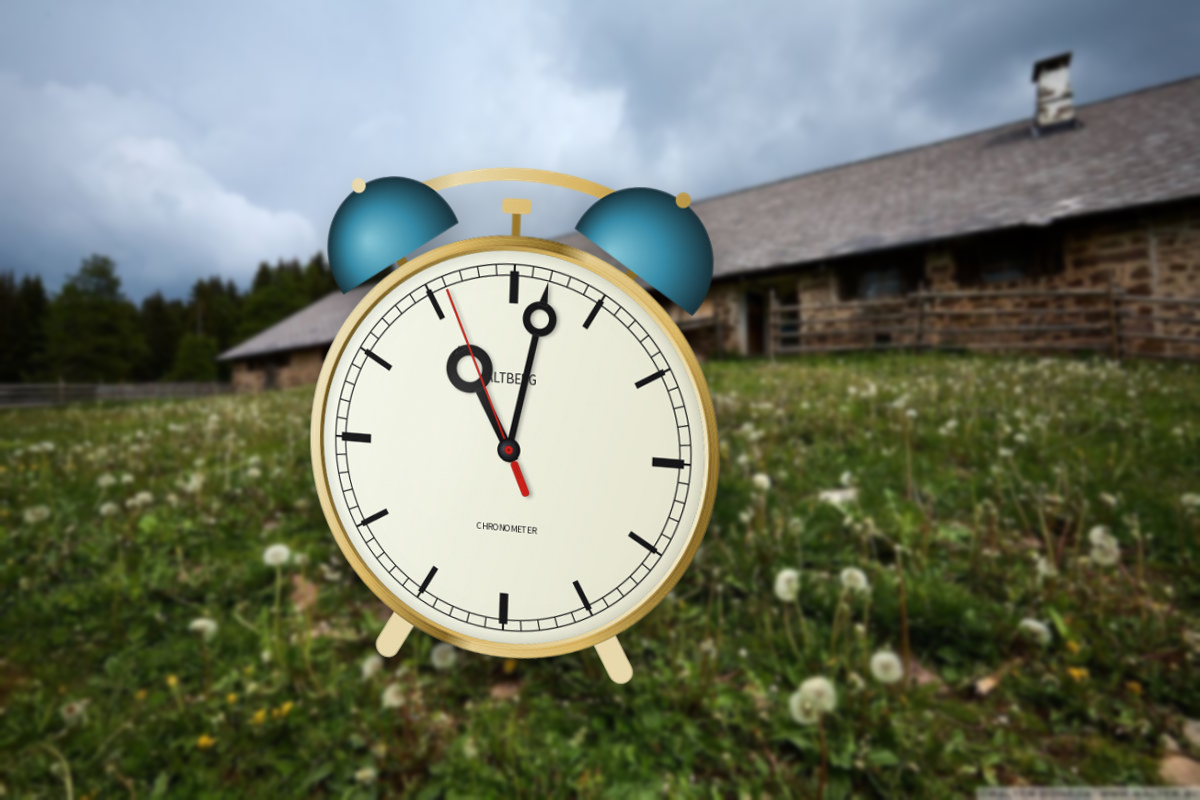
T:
11:01:56
